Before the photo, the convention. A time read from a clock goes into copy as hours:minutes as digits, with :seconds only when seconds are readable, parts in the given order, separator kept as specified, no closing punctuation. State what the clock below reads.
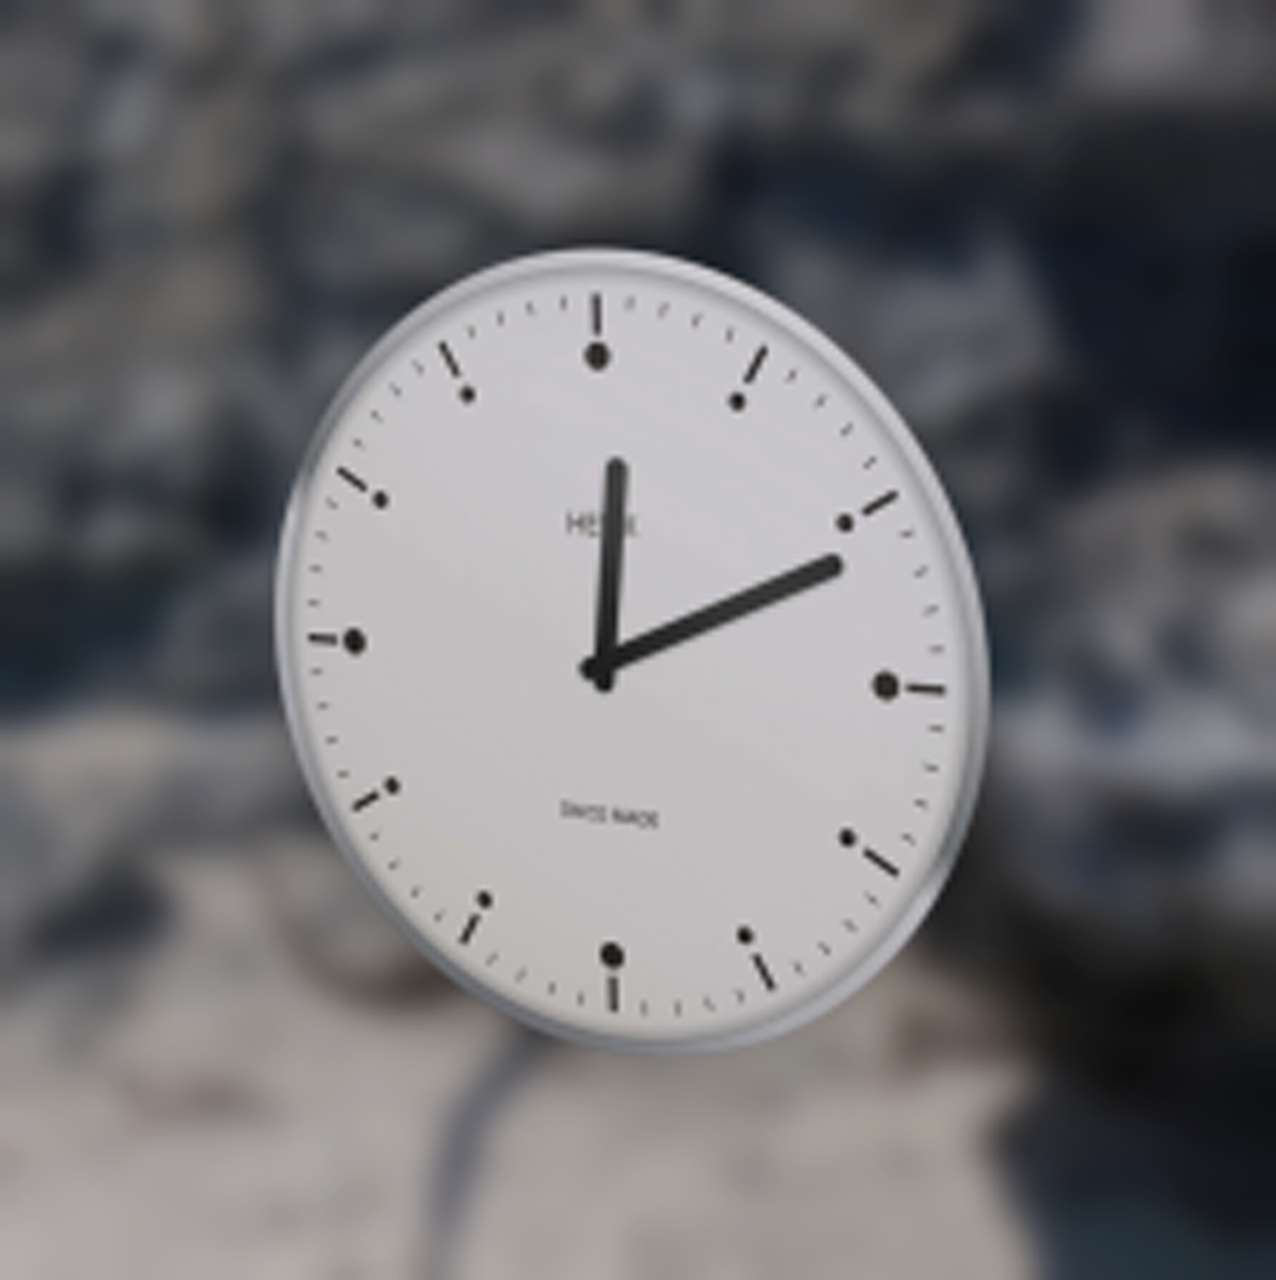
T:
12:11
